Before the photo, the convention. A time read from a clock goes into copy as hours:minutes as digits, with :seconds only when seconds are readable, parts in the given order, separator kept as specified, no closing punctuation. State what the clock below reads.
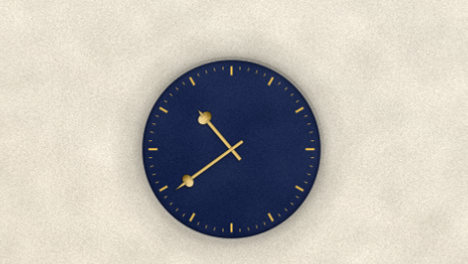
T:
10:39
